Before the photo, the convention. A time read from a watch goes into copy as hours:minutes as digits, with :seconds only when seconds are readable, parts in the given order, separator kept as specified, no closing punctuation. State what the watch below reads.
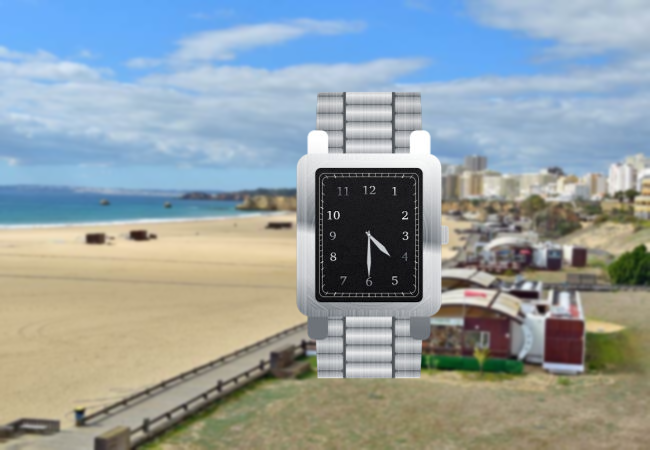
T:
4:30
